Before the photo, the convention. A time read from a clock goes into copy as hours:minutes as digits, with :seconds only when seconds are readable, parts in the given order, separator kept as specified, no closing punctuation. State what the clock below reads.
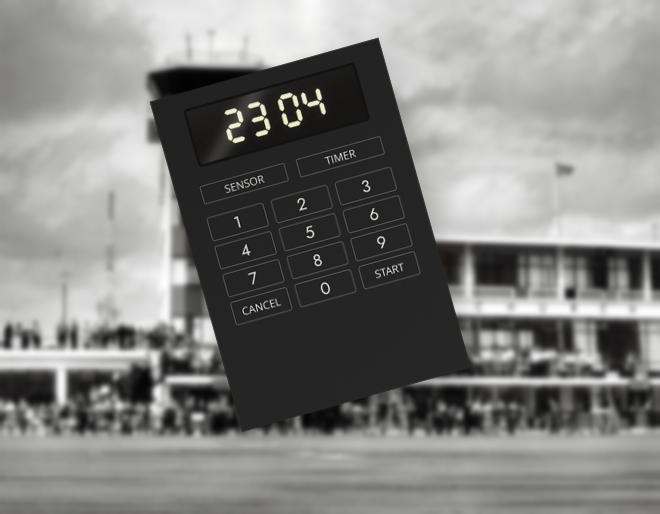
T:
23:04
